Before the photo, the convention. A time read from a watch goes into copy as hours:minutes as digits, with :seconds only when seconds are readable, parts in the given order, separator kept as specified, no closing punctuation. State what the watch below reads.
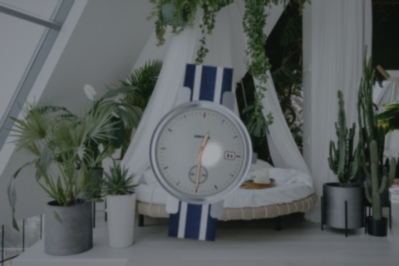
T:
12:30
